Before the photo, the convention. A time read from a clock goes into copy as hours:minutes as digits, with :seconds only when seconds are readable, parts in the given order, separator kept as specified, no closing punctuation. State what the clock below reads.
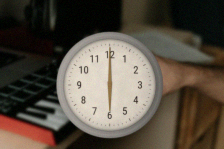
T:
6:00
